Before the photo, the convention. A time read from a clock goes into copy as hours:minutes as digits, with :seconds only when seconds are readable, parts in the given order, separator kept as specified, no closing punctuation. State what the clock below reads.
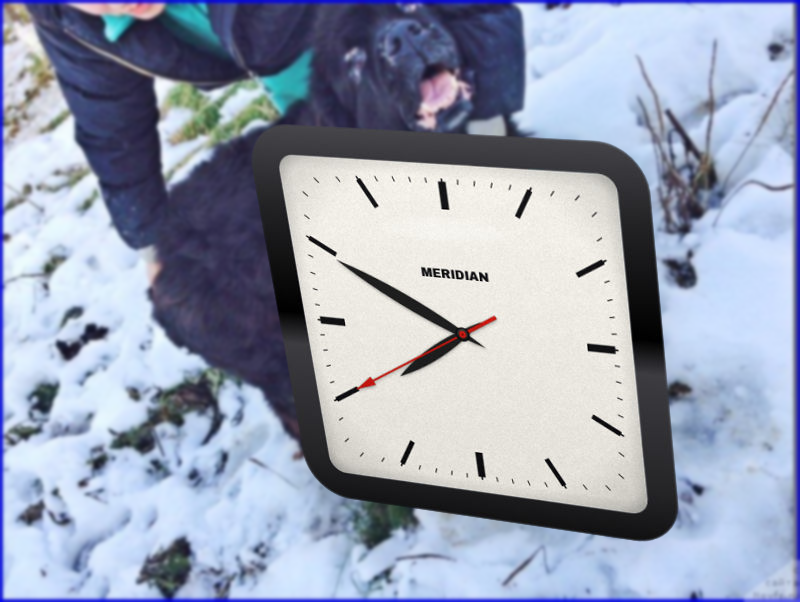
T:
7:49:40
